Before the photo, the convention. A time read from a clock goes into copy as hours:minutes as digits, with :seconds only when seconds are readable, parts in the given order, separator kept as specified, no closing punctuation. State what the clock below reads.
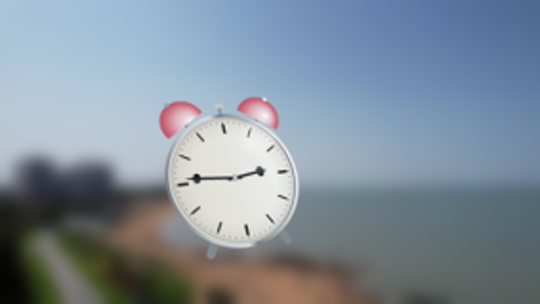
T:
2:46
